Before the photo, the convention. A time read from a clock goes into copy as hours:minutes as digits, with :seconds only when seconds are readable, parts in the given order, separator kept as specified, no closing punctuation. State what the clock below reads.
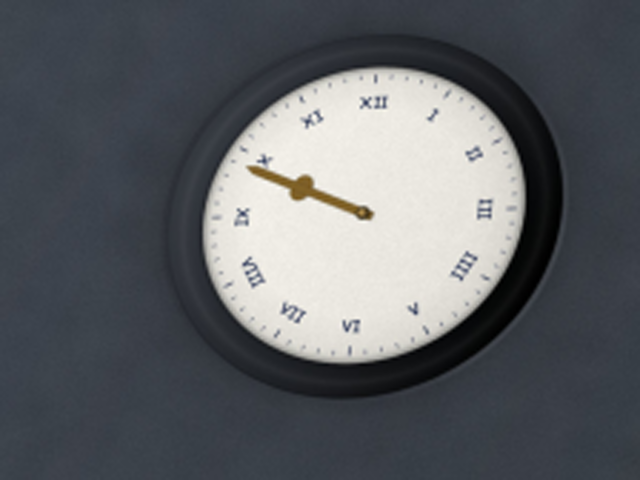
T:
9:49
